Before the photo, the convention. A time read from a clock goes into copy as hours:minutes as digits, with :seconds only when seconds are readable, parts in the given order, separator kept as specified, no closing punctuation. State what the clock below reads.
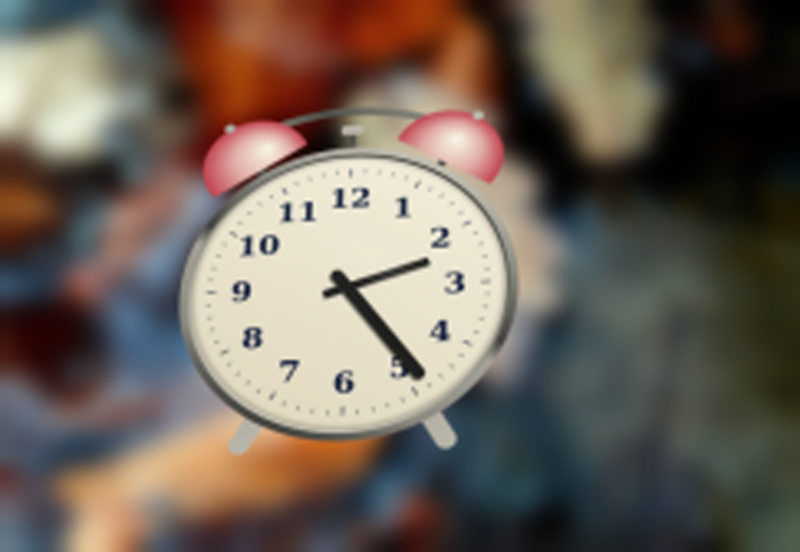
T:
2:24
